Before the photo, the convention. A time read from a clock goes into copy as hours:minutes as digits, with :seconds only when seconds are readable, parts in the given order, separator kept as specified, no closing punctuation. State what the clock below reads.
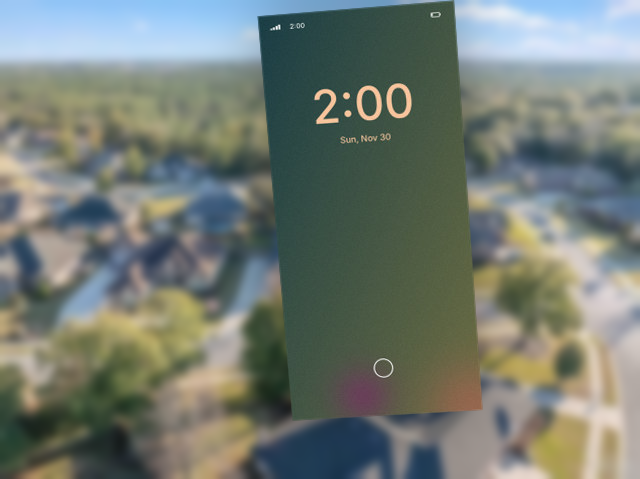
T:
2:00
